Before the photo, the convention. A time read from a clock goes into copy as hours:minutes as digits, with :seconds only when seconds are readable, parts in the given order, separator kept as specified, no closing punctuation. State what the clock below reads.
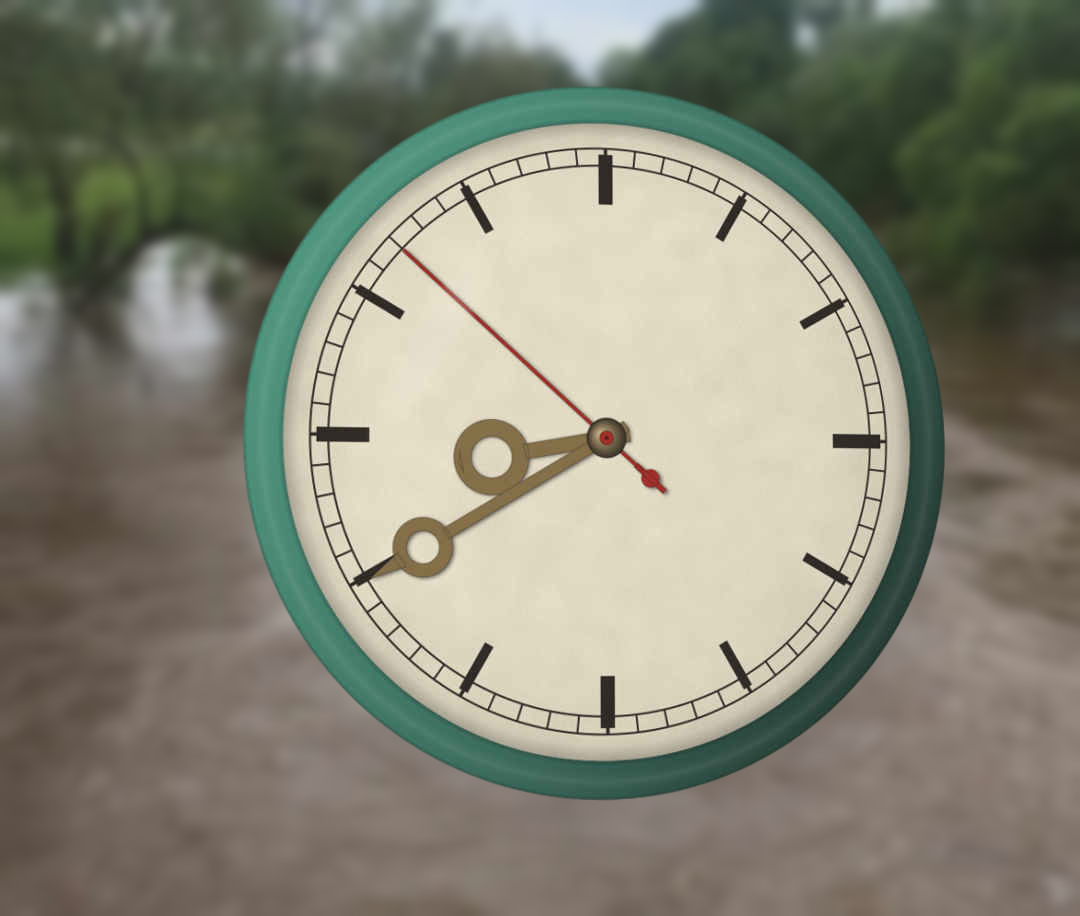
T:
8:39:52
